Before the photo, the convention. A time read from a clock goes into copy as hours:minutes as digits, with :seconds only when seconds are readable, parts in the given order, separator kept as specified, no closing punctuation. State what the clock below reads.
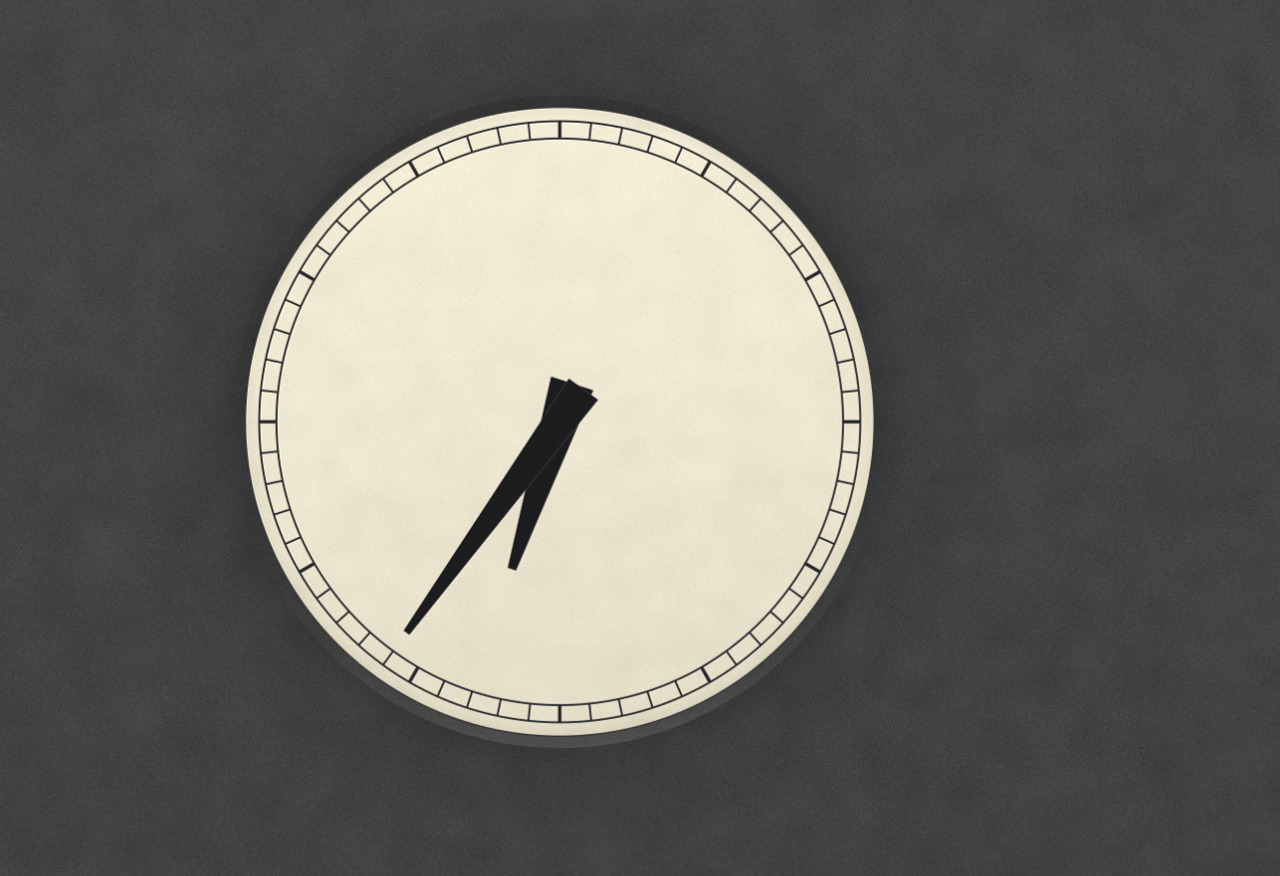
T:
6:36
